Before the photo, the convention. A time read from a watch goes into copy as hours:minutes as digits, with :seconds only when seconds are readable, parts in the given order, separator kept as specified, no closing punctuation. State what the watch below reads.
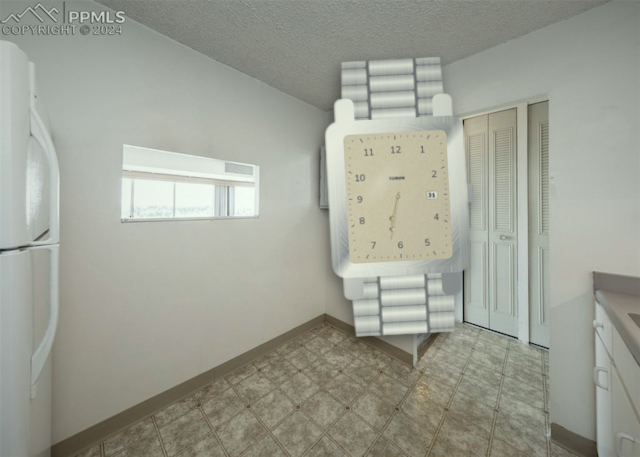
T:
6:32
